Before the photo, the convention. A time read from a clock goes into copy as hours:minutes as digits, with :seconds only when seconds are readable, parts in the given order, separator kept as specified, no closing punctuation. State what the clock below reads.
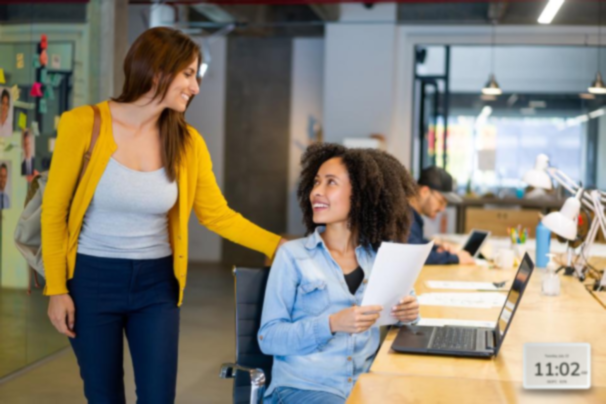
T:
11:02
